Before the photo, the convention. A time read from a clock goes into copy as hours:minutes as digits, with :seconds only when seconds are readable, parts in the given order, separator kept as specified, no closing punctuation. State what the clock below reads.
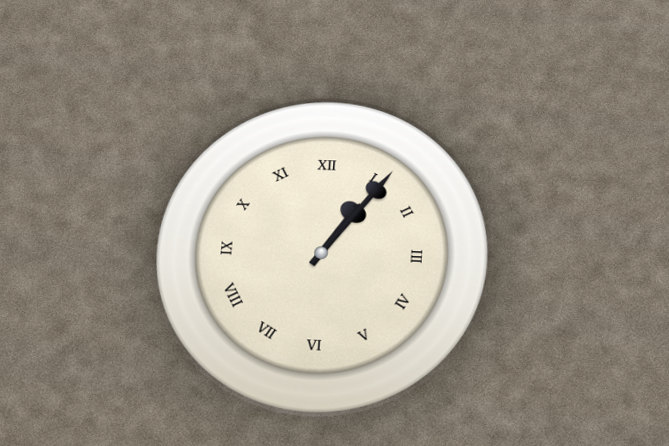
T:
1:06
